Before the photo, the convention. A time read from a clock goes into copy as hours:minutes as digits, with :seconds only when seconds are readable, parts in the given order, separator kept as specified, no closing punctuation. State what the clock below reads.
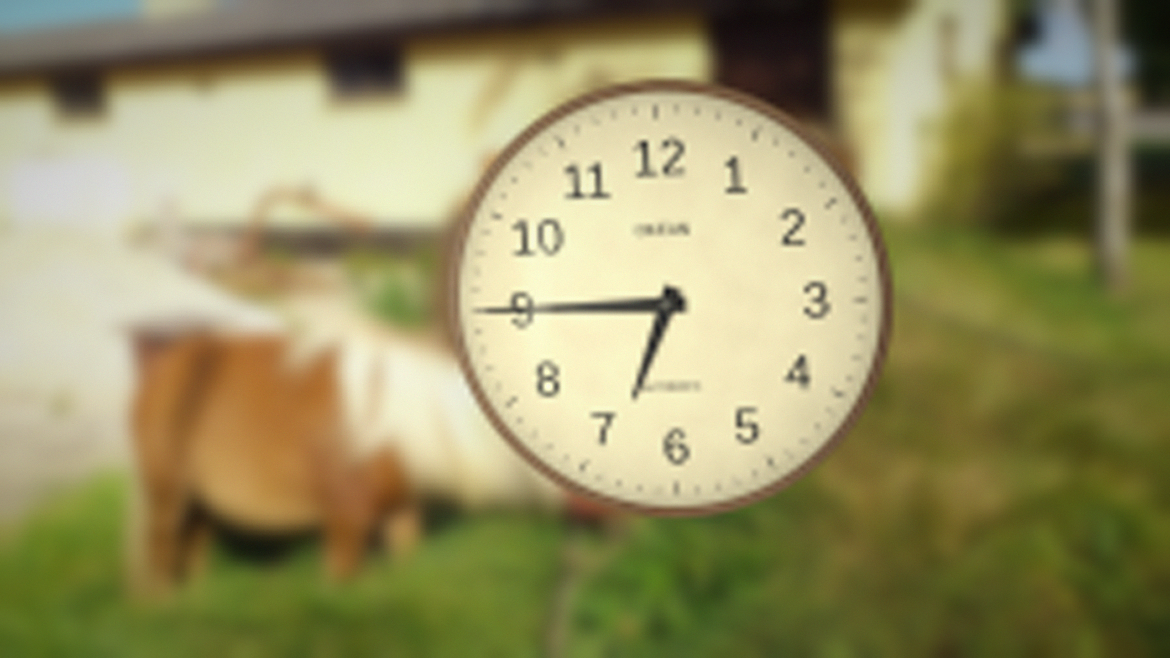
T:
6:45
